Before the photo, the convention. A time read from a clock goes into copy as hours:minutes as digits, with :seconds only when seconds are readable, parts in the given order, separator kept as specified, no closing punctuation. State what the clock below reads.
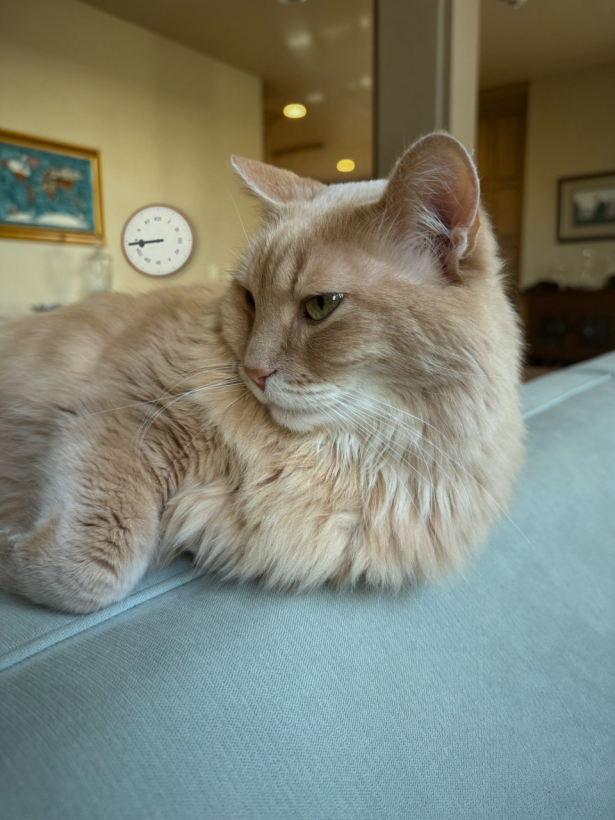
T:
8:44
